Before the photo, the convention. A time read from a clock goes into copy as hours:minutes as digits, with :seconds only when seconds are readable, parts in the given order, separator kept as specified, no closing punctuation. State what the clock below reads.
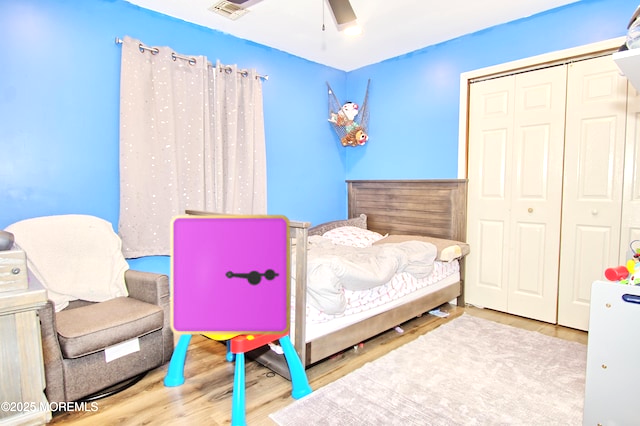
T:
3:15
